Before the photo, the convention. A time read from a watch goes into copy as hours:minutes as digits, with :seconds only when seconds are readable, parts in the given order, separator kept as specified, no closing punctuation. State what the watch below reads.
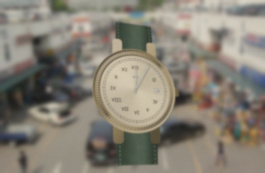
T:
12:05
